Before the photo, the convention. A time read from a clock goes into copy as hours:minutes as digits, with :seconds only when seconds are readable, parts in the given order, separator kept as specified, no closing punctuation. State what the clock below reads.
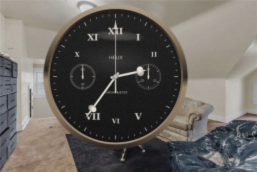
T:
2:36
